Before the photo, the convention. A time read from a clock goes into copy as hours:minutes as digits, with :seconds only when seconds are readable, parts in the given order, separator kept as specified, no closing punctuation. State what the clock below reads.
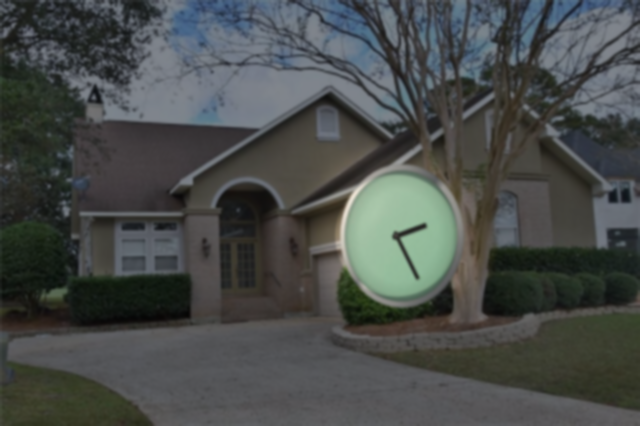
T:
2:25
